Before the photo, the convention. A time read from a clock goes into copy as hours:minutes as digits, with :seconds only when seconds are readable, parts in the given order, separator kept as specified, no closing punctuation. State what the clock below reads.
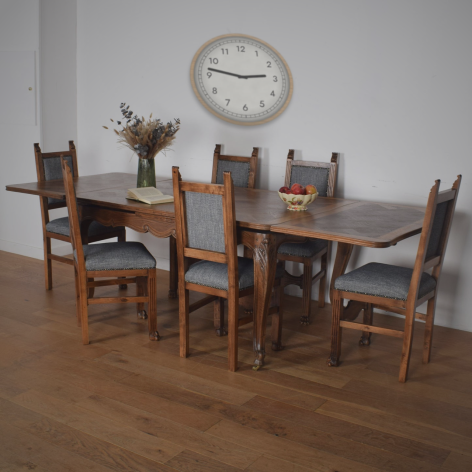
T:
2:47
